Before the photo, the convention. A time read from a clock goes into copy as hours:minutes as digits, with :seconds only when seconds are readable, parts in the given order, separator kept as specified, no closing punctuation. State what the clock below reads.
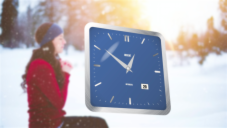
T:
12:51
